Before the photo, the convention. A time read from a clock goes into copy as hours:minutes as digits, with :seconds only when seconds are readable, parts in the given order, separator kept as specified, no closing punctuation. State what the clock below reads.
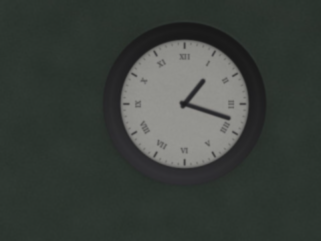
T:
1:18
